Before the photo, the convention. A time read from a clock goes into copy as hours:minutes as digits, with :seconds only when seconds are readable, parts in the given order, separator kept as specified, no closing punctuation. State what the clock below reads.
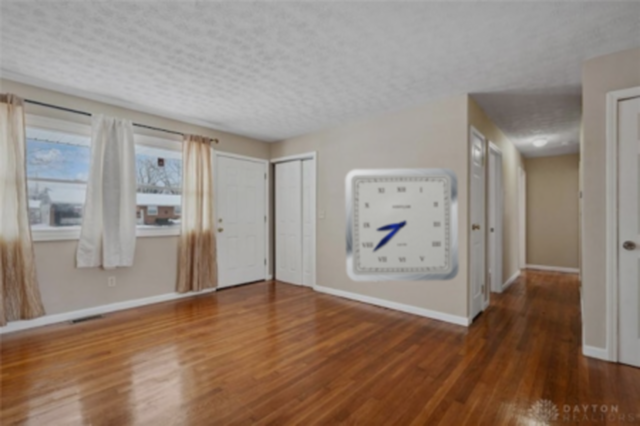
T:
8:38
